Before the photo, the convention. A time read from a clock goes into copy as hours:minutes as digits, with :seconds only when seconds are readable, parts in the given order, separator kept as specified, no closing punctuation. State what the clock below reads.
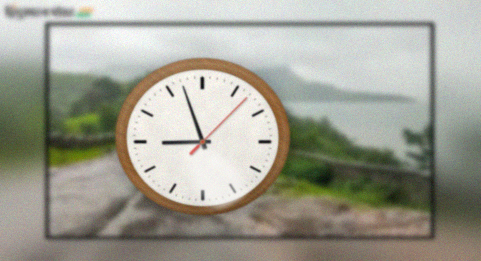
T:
8:57:07
